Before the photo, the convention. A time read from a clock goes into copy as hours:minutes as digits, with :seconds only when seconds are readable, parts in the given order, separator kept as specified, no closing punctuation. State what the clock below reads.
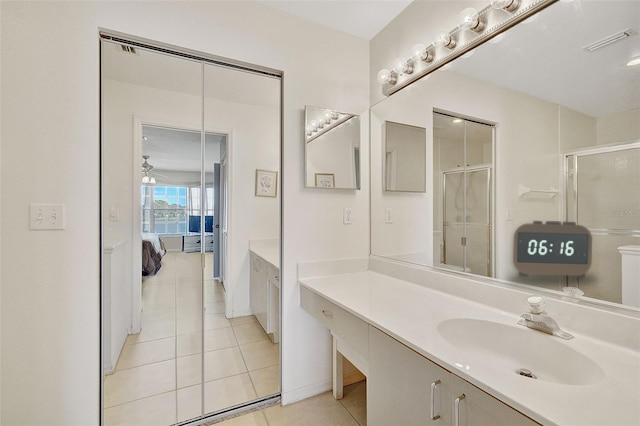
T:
6:16
